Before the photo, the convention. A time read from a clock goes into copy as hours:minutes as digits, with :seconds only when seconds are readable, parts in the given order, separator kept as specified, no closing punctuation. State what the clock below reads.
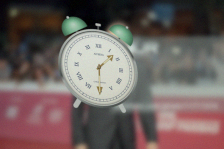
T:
1:30
